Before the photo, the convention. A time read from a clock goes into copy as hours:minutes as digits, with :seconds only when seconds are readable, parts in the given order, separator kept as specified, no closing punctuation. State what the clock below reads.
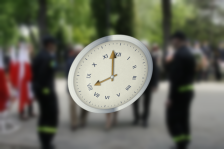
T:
7:58
